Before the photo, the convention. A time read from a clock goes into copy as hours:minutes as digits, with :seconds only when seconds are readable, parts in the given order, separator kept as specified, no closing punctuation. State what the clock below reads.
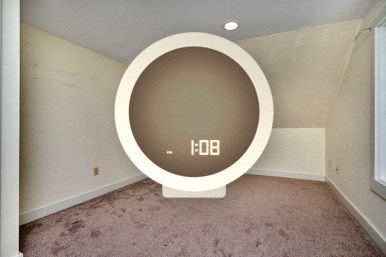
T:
1:08
